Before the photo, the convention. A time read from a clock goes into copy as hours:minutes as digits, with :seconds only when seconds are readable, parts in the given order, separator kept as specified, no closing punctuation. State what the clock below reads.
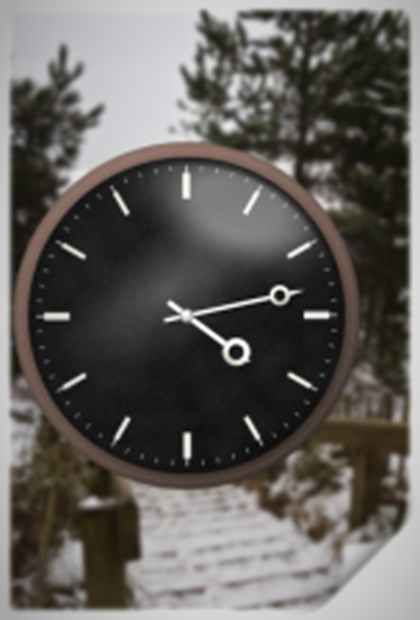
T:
4:13
